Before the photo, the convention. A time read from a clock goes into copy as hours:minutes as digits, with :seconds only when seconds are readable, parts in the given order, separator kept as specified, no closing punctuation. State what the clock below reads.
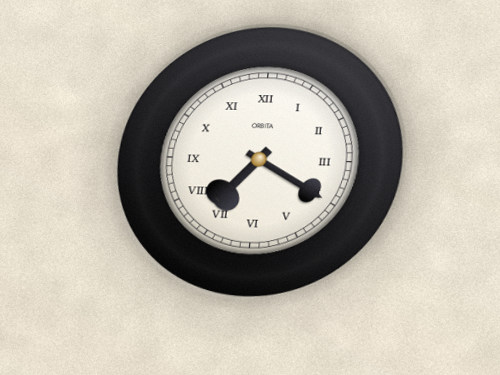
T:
7:20
